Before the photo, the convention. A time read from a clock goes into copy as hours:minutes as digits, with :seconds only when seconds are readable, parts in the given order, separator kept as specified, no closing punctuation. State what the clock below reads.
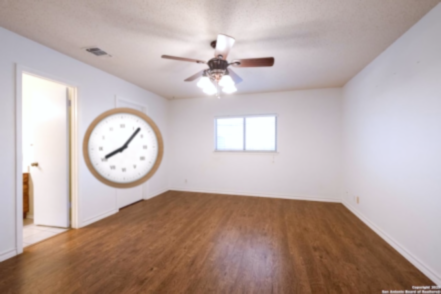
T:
8:07
